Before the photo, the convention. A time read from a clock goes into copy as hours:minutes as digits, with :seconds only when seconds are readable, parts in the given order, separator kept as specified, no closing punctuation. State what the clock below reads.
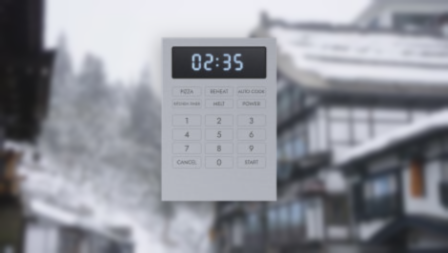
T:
2:35
